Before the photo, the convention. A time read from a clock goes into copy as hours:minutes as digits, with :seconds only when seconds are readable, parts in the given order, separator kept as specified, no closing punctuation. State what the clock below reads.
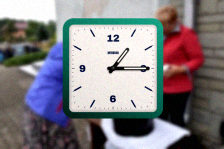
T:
1:15
